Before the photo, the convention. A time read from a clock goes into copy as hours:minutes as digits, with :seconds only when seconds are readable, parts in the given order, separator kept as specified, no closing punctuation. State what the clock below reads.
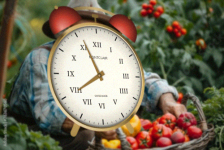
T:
7:56
